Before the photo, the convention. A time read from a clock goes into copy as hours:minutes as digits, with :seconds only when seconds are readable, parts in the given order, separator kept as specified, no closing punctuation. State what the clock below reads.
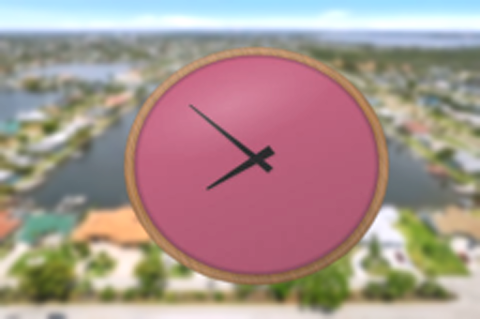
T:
7:52
